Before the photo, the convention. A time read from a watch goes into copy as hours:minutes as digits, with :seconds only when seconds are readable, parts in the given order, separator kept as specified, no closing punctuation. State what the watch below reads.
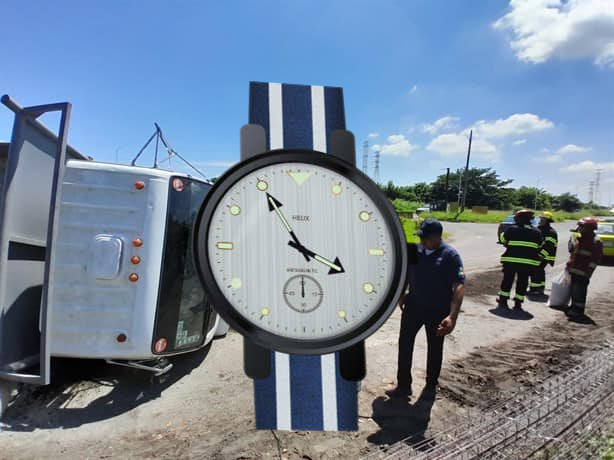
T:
3:55
